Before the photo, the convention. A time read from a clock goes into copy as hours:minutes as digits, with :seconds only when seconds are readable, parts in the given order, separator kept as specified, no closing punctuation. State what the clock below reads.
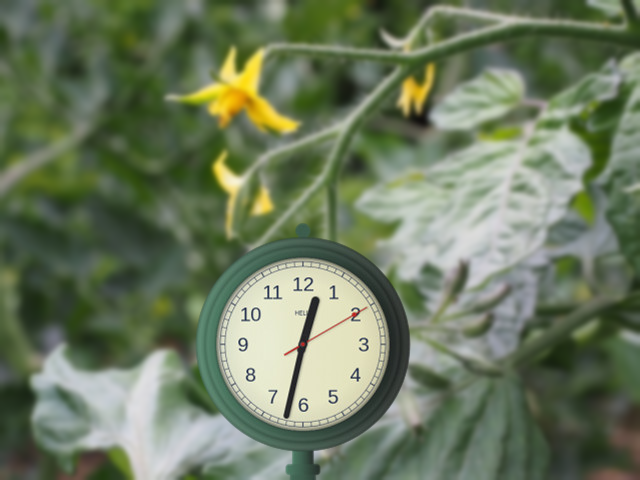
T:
12:32:10
